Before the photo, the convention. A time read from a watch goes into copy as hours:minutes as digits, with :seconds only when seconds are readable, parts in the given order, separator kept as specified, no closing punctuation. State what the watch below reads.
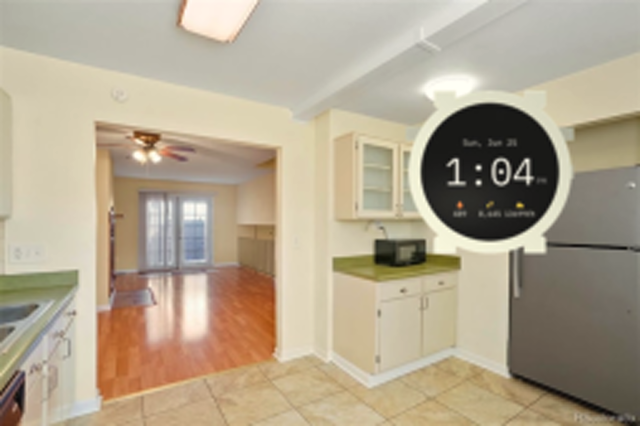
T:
1:04
